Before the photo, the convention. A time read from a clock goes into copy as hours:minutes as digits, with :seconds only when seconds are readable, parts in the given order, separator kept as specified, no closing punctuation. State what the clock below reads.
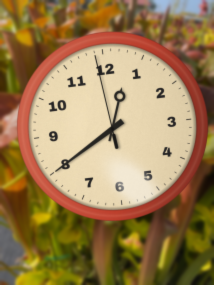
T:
12:39:59
